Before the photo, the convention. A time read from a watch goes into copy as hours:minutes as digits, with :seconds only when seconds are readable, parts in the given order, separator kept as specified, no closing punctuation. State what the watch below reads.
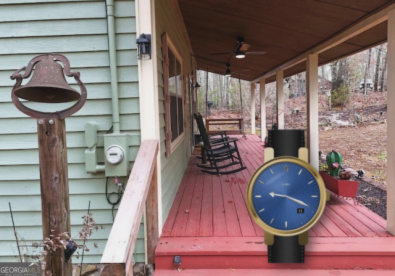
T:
9:19
